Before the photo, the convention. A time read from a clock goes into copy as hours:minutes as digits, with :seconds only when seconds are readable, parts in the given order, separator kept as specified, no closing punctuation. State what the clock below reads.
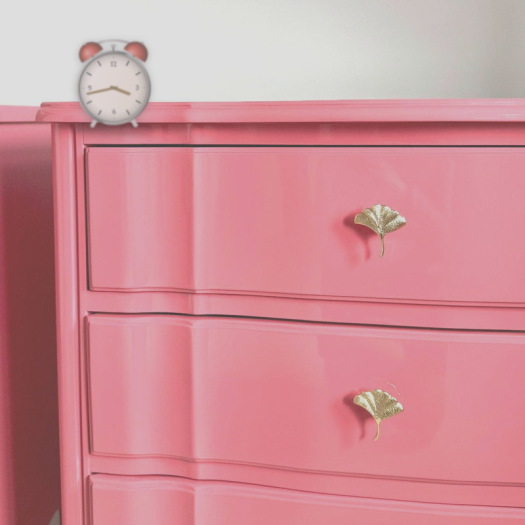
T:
3:43
